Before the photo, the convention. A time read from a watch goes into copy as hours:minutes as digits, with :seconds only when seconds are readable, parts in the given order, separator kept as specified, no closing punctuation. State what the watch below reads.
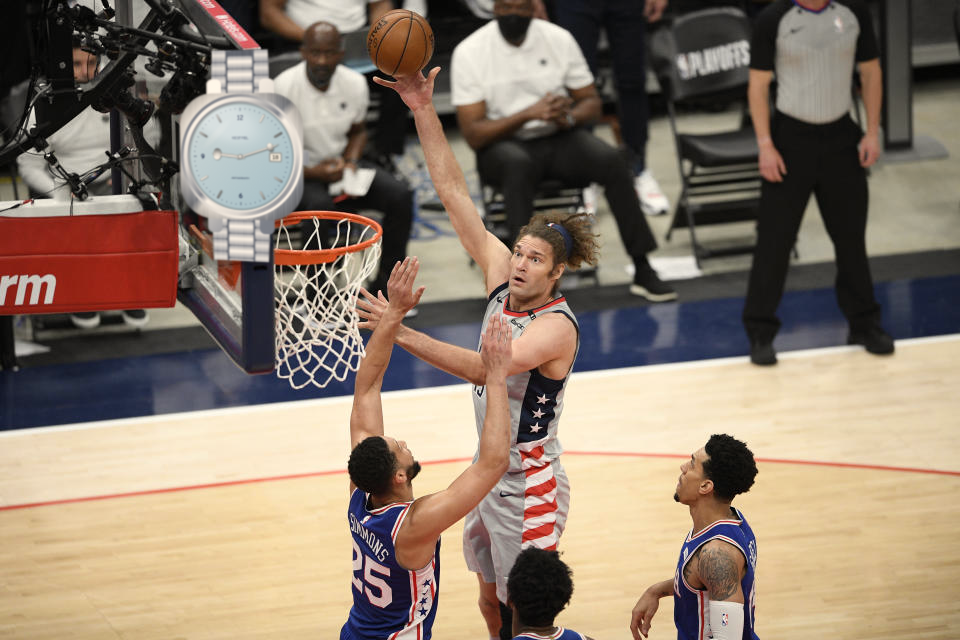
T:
9:12
